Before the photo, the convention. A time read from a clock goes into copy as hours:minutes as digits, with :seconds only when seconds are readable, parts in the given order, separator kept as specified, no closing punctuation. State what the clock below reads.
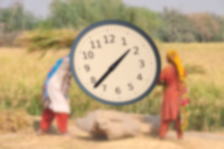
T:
1:38
